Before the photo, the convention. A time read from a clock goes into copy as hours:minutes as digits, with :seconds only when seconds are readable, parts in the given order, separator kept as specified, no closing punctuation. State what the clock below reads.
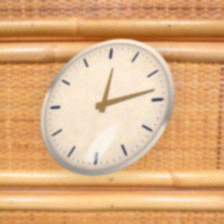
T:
12:13
